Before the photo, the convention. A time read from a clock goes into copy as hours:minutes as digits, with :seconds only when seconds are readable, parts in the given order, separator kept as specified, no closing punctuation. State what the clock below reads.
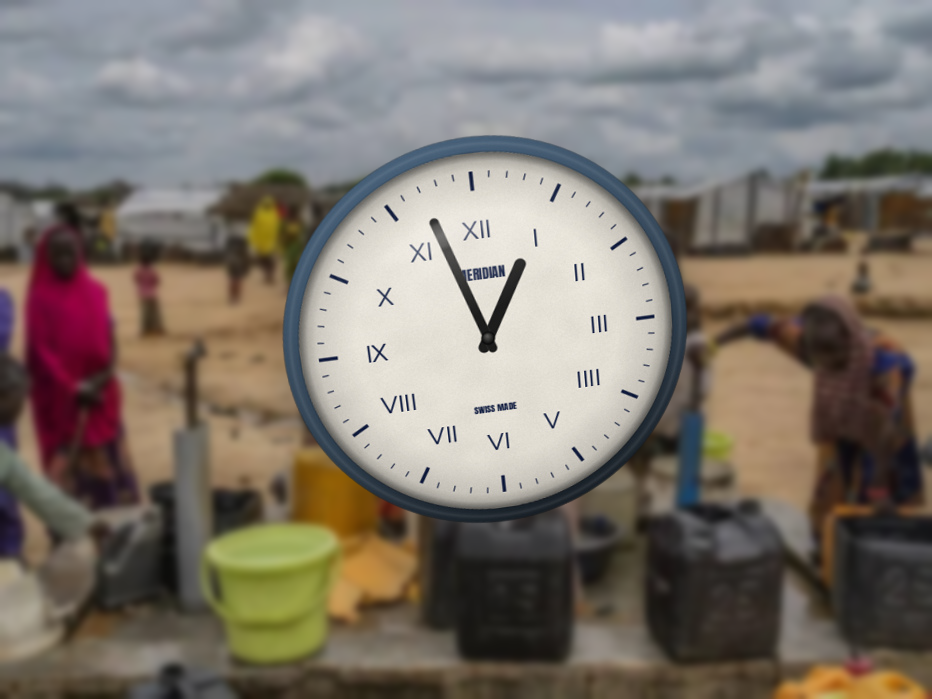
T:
12:57
